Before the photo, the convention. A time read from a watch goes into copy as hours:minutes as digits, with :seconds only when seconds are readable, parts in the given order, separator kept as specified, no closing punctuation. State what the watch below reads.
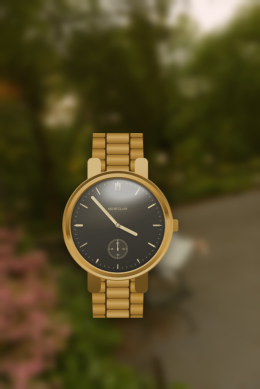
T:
3:53
